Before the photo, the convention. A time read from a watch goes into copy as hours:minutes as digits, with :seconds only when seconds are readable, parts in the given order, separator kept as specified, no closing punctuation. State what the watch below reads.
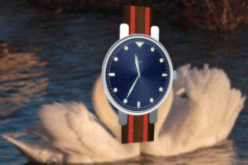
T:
11:35
